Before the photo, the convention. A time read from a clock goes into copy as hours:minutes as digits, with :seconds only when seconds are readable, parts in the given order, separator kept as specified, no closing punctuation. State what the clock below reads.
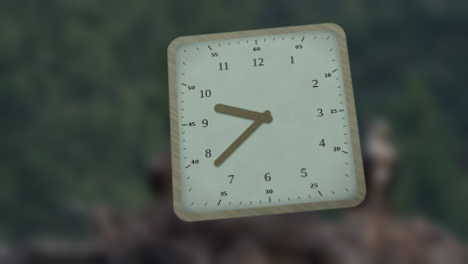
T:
9:38
